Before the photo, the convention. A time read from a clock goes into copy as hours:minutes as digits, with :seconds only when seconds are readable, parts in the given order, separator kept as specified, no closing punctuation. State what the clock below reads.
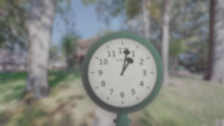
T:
1:02
